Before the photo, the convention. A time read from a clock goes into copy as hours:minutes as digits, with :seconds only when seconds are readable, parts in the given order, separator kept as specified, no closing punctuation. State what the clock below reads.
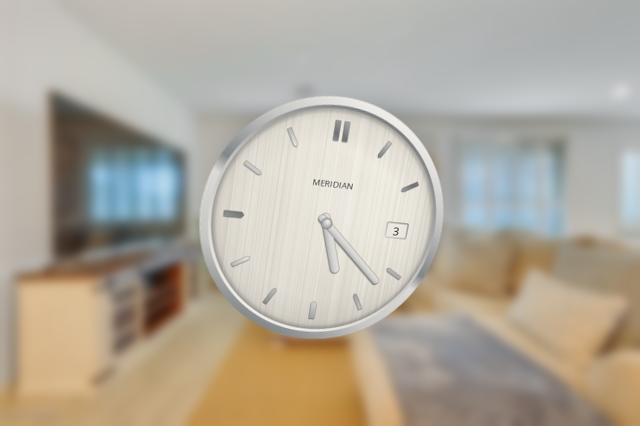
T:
5:22
